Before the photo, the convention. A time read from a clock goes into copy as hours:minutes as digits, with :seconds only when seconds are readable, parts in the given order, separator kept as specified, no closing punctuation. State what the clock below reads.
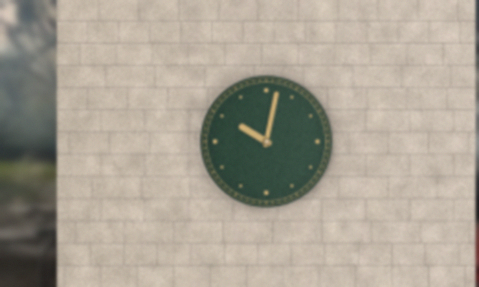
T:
10:02
